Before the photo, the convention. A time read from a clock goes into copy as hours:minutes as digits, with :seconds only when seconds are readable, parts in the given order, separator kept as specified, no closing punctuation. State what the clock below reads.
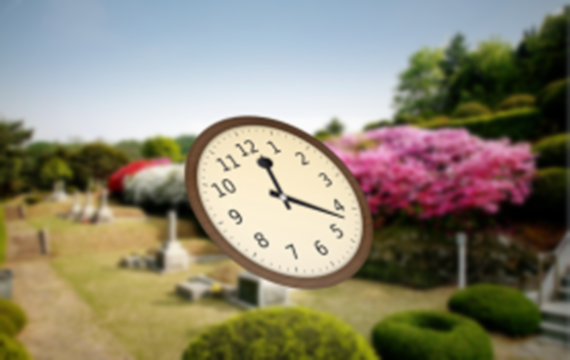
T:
12:22
